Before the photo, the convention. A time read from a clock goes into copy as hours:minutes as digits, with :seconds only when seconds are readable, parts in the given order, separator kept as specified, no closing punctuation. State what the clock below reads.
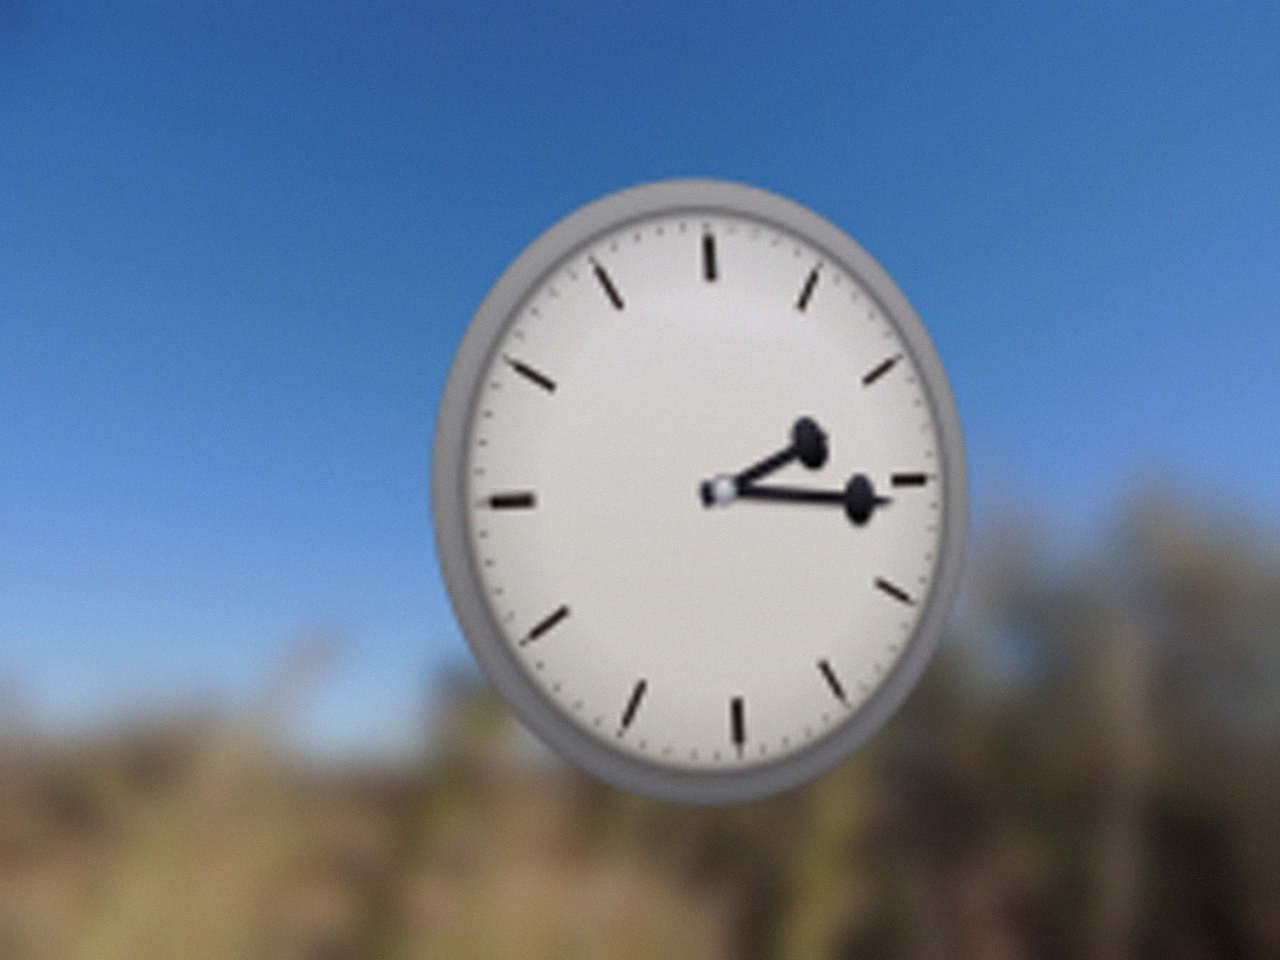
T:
2:16
